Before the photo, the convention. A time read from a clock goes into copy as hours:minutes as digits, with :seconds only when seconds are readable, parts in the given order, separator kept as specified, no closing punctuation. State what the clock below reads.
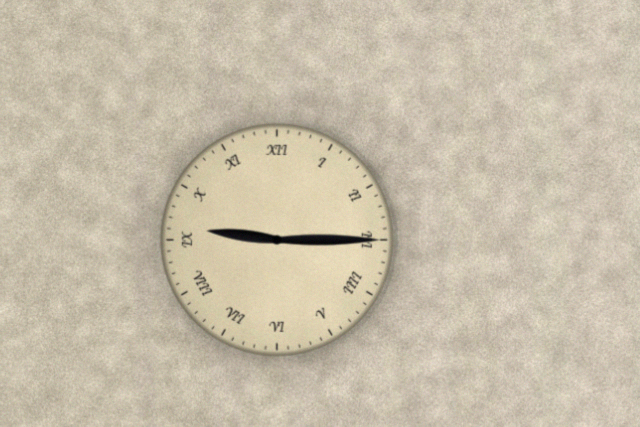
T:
9:15
